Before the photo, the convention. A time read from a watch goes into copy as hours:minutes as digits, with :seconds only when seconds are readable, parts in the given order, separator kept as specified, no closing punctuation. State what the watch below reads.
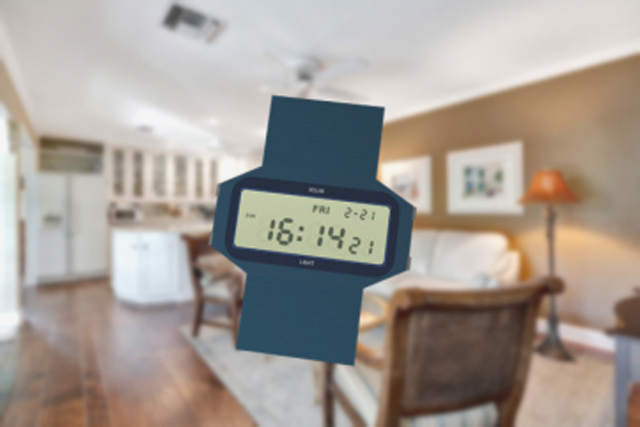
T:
16:14:21
